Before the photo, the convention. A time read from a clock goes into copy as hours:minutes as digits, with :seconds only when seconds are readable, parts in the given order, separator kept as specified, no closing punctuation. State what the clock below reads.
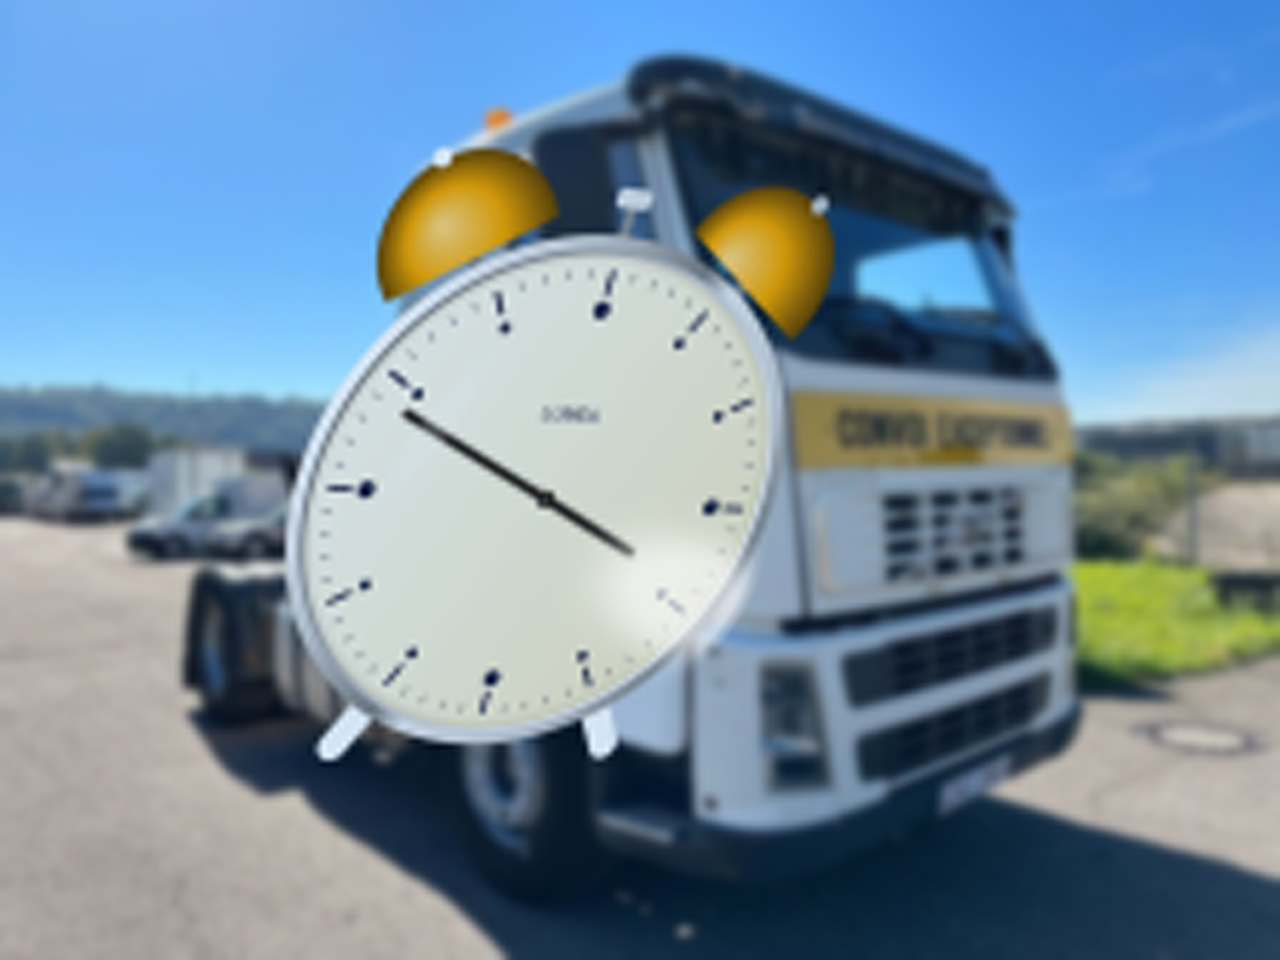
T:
3:49
